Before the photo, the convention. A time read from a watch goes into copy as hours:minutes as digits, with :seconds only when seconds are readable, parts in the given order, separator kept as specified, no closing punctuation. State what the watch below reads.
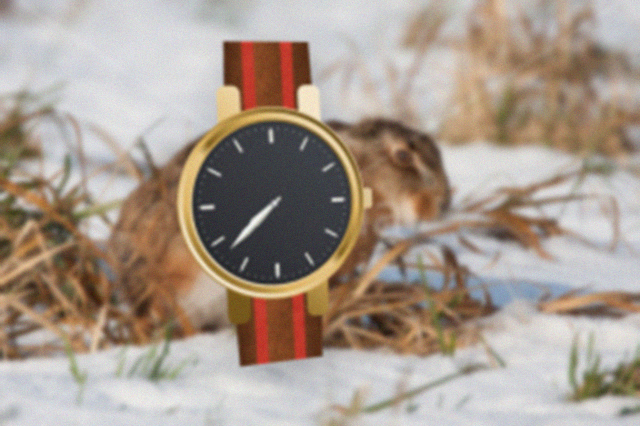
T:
7:38
